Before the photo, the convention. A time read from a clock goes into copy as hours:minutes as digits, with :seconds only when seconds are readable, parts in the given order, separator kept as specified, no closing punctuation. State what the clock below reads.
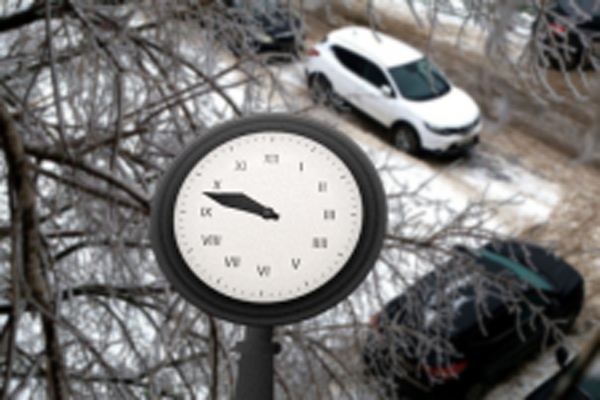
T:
9:48
